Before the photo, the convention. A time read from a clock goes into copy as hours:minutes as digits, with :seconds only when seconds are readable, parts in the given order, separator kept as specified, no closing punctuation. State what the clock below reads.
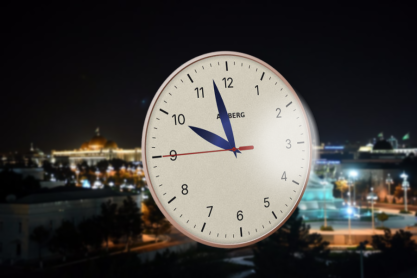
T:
9:57:45
